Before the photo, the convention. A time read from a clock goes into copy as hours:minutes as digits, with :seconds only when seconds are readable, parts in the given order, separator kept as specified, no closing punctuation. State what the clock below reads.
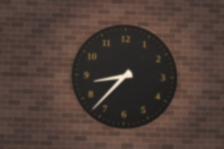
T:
8:37
